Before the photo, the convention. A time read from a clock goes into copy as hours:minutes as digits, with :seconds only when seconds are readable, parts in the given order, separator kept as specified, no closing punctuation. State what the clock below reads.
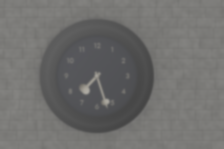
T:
7:27
